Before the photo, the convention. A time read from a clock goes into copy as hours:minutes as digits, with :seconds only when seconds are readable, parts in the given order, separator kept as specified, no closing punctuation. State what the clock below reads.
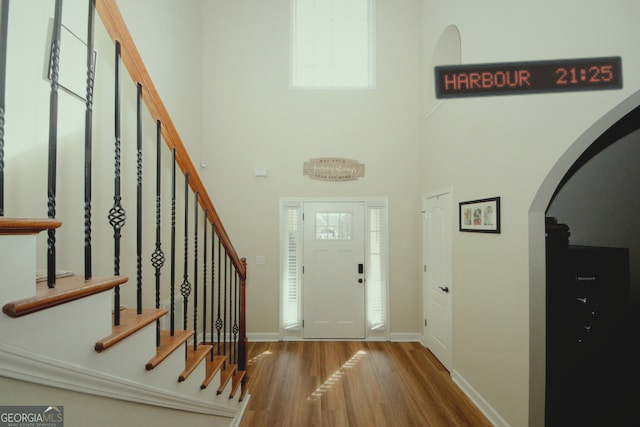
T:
21:25
